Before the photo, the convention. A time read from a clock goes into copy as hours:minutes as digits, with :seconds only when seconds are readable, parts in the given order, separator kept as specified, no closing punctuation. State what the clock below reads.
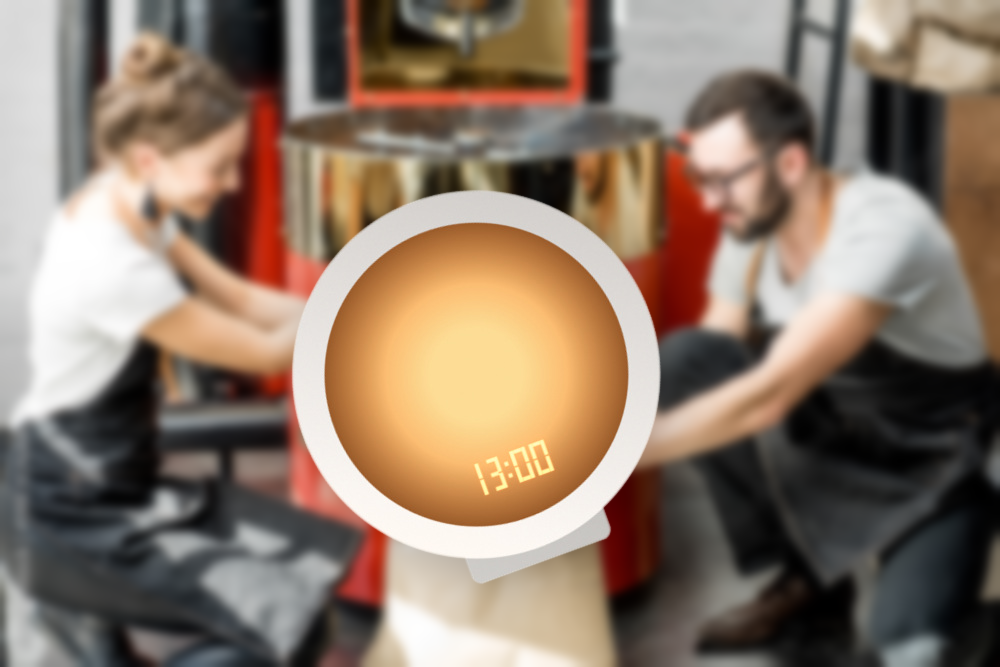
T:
13:00
